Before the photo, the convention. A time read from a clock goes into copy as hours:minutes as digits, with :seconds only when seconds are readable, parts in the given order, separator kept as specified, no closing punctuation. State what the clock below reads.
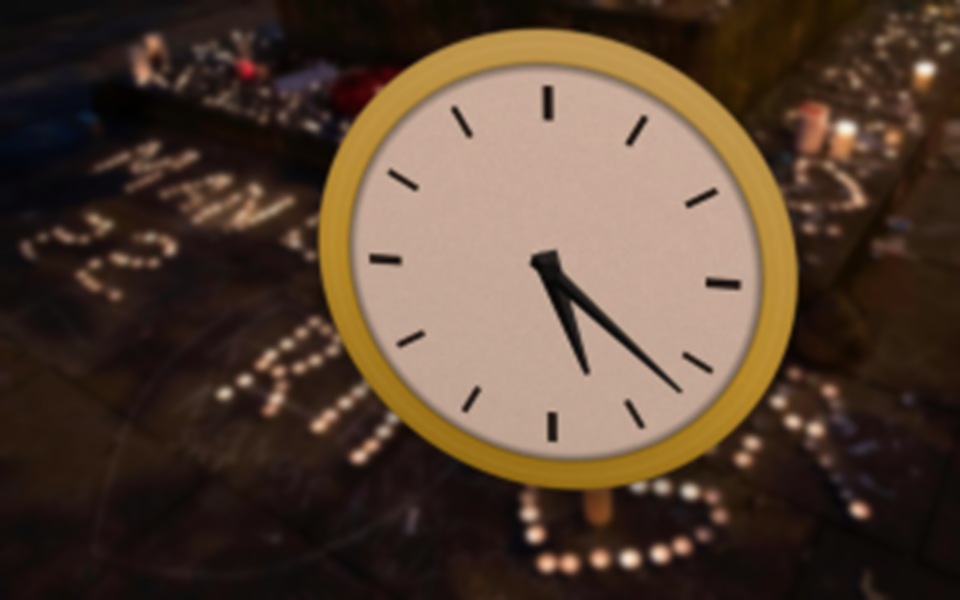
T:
5:22
